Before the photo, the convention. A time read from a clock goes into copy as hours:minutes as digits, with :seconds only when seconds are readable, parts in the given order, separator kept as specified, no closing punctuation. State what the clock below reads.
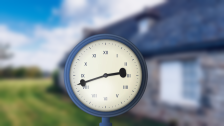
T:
2:42
